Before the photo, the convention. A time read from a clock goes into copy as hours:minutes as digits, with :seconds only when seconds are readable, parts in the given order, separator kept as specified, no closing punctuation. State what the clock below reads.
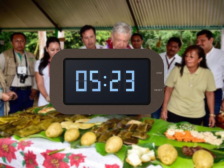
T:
5:23
